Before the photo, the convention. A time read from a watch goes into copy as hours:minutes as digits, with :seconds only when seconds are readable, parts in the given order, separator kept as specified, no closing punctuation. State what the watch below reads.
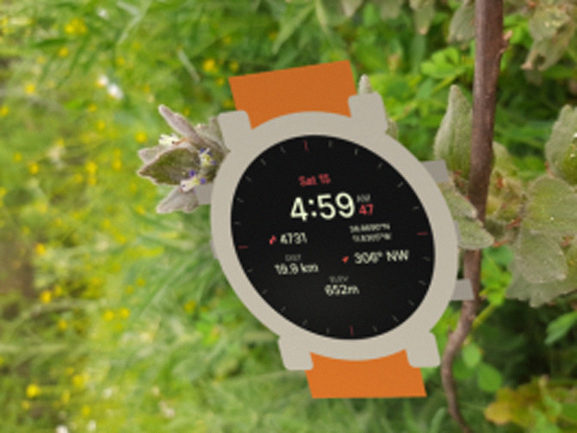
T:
4:59
